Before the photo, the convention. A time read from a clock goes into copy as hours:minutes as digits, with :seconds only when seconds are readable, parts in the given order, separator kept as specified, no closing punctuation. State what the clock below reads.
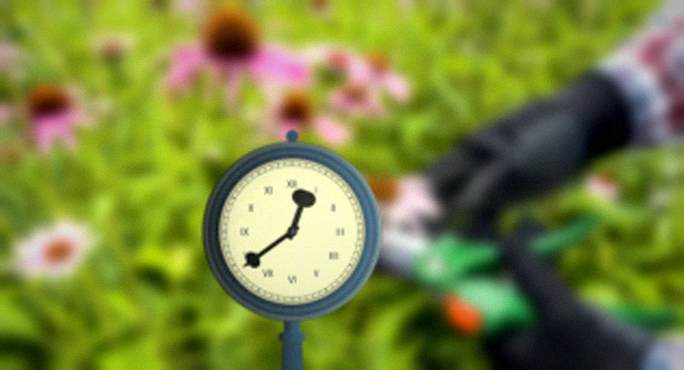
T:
12:39
